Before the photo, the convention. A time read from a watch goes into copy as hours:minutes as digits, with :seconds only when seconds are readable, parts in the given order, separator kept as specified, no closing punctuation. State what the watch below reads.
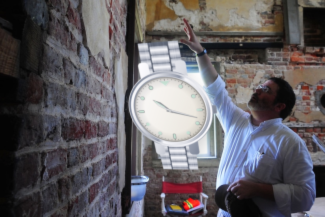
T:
10:18
